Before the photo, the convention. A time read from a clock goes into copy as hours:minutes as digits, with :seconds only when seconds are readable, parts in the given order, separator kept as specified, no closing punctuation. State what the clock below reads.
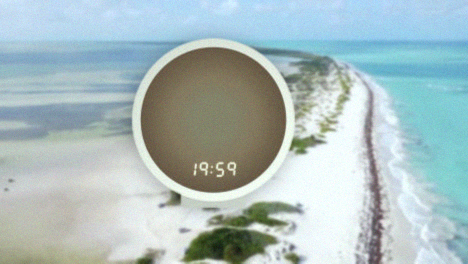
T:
19:59
